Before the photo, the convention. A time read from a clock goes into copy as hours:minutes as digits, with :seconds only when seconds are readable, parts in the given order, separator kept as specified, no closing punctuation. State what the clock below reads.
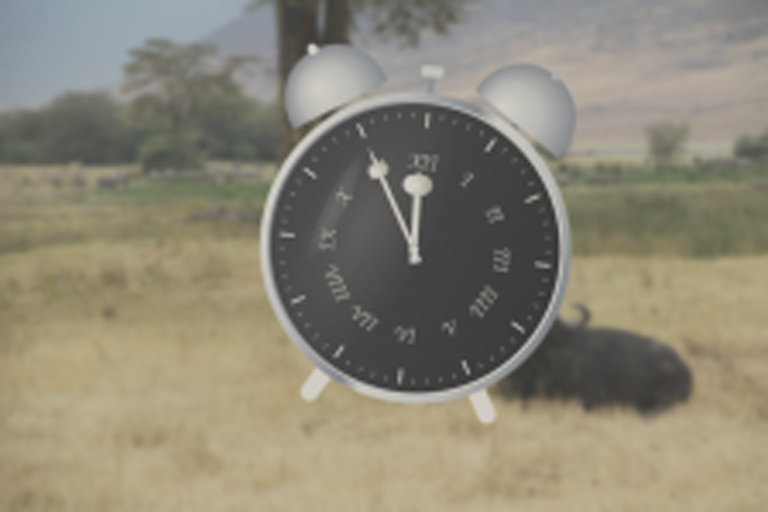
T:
11:55
